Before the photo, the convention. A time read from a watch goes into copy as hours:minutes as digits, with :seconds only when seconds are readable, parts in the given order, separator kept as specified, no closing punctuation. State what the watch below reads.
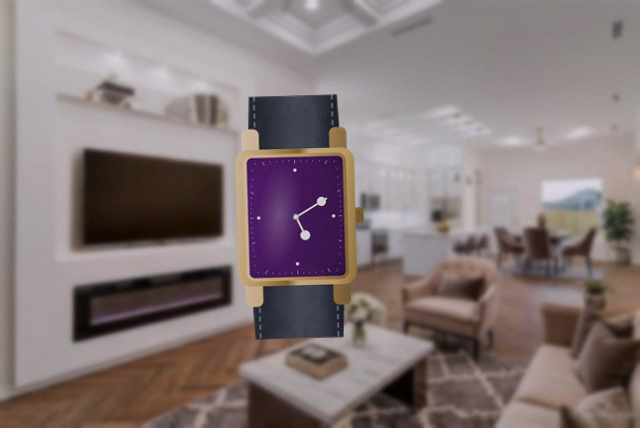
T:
5:10
